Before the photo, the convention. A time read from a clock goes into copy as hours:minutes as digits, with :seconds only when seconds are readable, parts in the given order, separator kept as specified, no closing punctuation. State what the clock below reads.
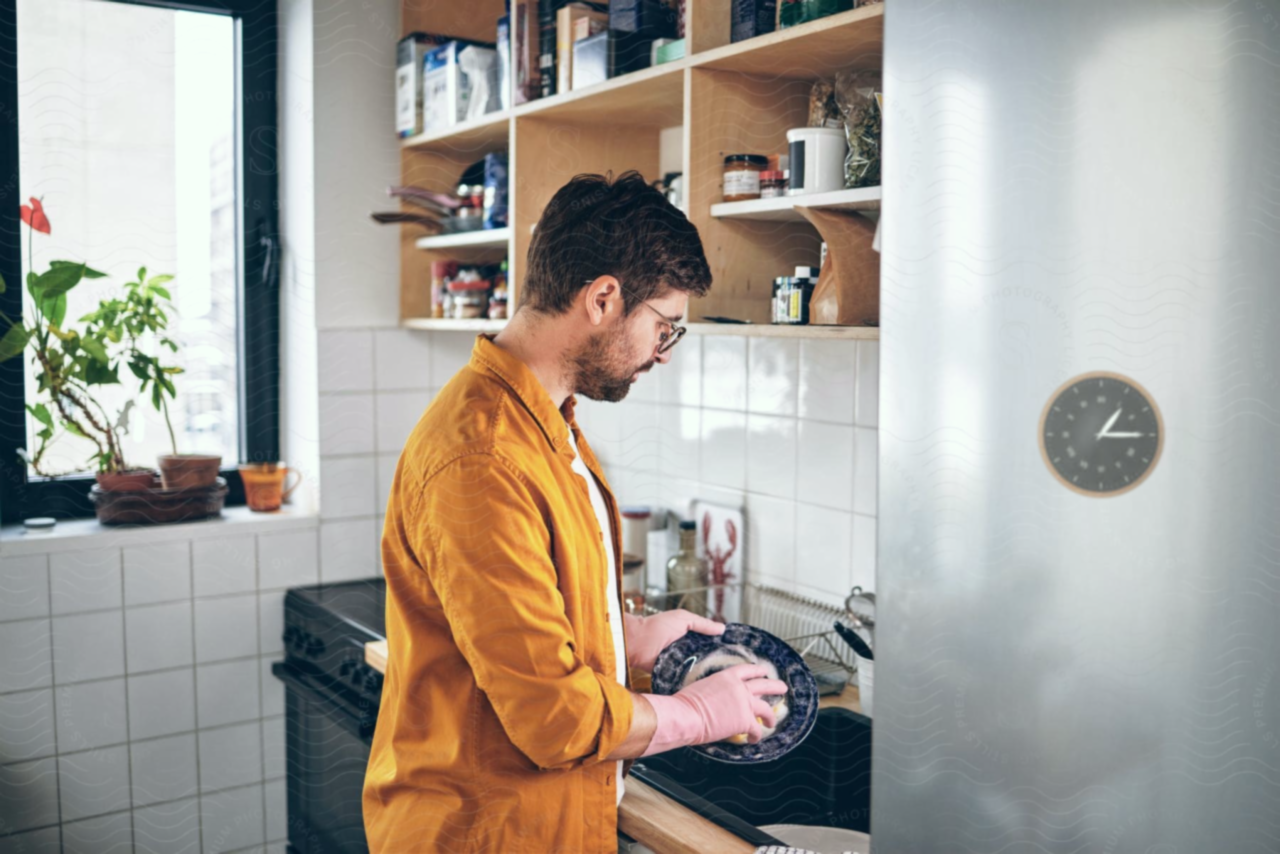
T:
1:15
